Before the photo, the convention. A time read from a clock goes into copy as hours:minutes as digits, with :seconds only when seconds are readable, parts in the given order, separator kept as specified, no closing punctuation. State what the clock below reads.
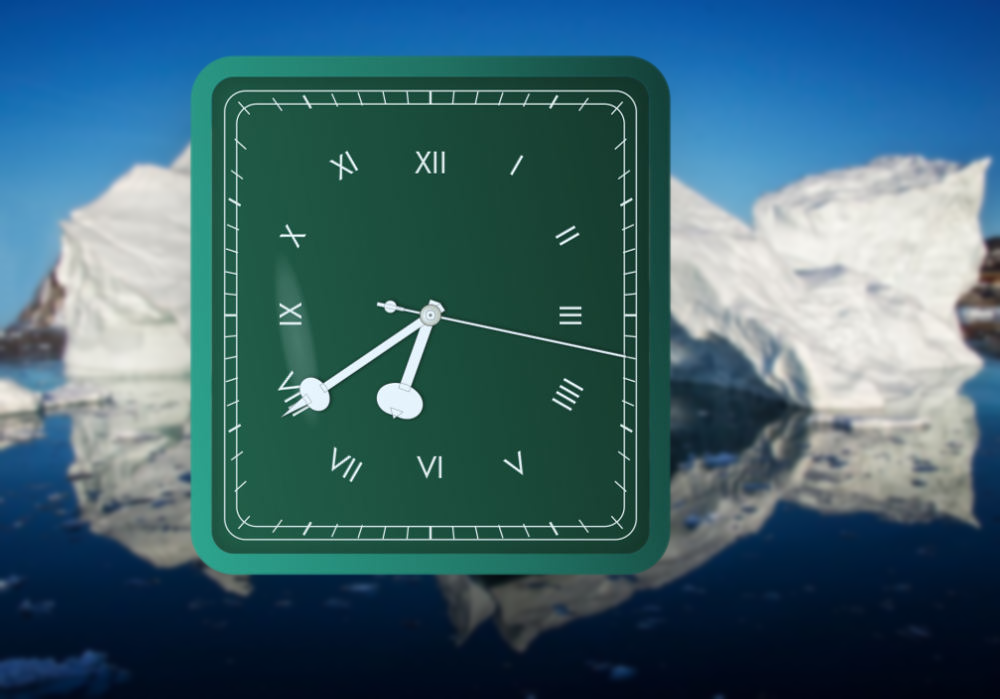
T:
6:39:17
